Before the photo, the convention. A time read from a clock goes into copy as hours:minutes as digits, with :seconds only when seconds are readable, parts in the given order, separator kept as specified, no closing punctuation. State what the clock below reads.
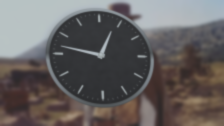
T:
12:47
